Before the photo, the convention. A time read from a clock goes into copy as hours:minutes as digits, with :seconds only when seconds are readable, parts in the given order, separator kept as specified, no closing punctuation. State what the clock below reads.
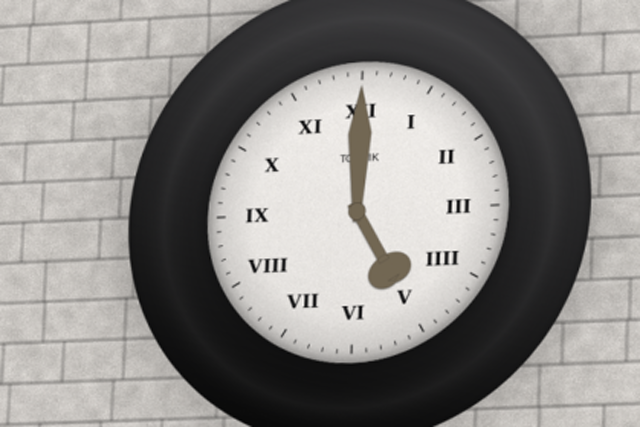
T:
5:00
